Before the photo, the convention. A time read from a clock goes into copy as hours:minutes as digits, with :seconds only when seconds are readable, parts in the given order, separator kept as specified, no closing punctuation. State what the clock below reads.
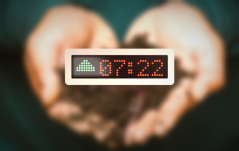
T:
7:22
